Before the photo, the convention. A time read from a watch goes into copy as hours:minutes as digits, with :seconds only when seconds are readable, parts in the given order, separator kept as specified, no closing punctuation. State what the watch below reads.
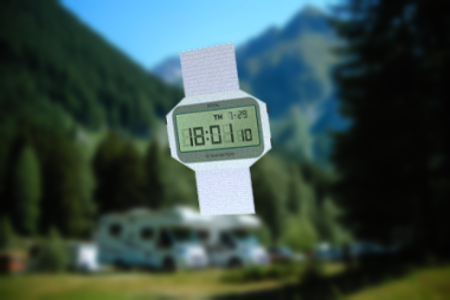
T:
18:01:10
